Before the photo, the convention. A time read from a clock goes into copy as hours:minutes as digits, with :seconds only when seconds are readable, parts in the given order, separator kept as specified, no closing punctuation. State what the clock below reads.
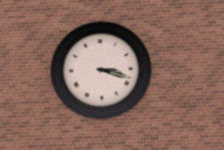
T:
3:18
